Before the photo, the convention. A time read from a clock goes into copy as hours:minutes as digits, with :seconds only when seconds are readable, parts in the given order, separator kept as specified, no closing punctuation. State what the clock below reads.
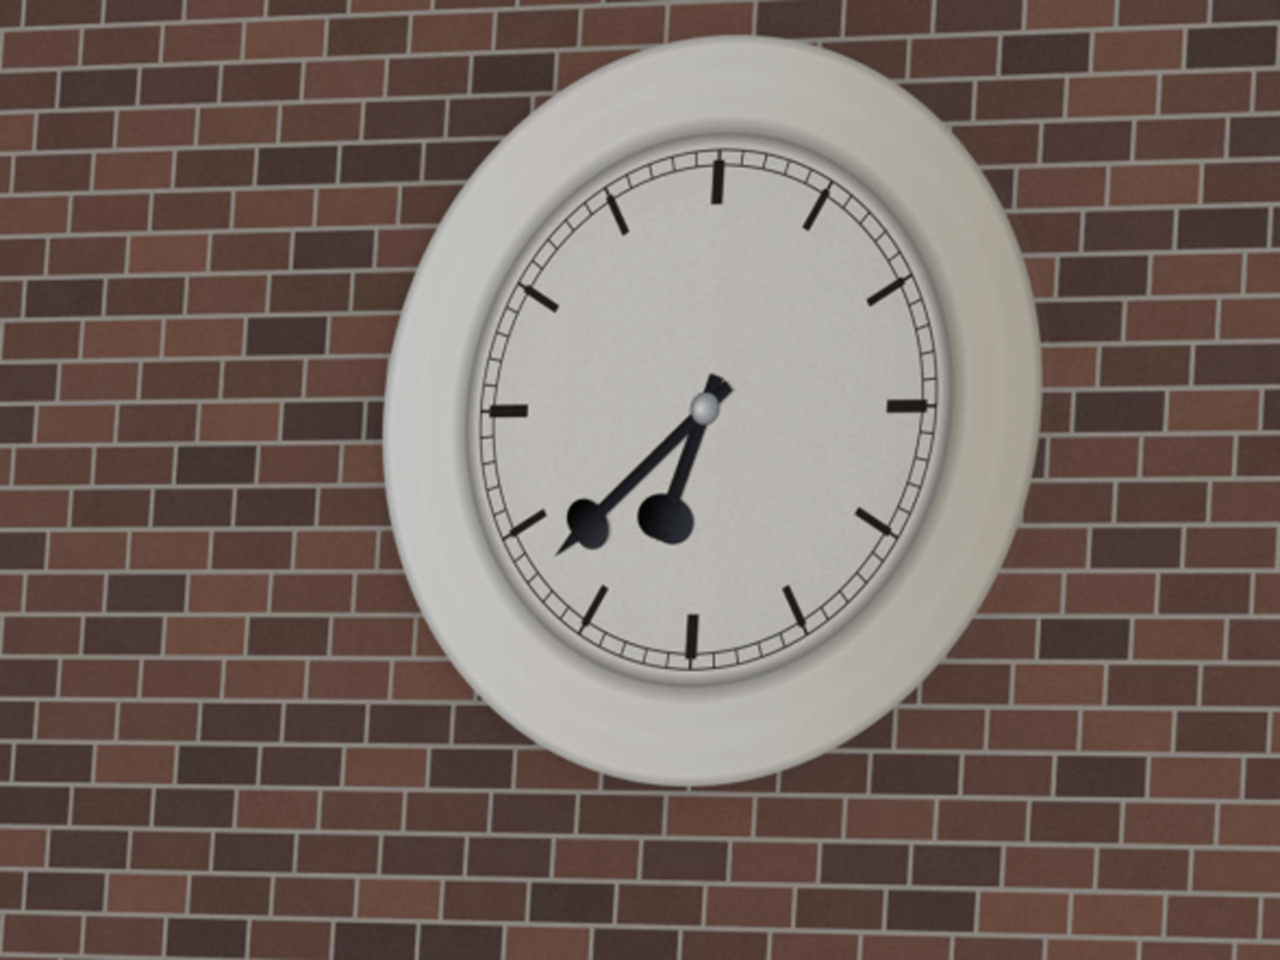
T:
6:38
